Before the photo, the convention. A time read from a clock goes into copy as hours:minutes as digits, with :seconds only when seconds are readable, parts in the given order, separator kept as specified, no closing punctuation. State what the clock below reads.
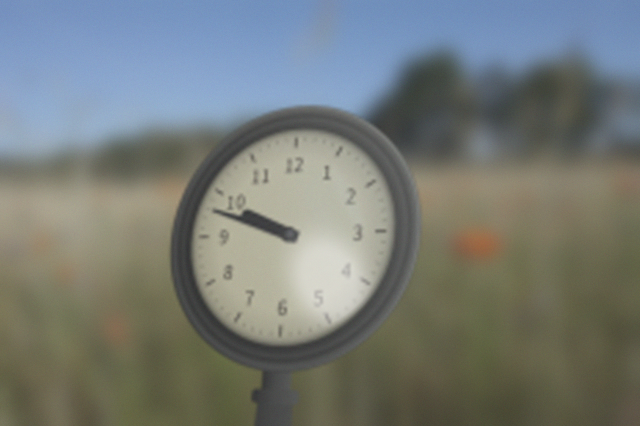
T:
9:48
